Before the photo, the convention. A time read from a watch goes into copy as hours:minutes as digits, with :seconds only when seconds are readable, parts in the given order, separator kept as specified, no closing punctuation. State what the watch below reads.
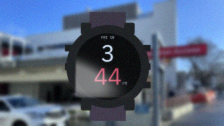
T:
3:44
